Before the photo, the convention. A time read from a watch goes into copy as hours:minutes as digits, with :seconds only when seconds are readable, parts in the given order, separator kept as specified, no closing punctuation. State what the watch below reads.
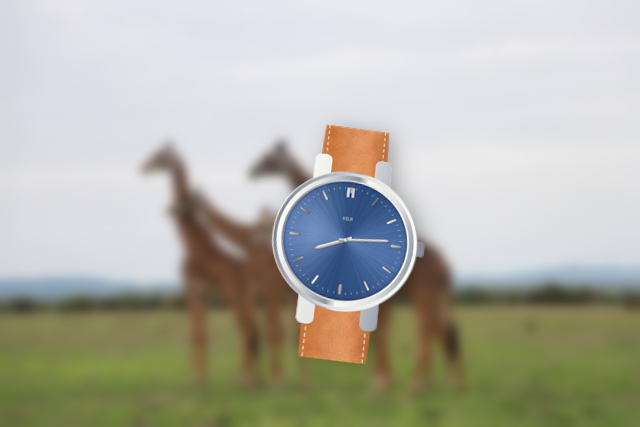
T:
8:14
